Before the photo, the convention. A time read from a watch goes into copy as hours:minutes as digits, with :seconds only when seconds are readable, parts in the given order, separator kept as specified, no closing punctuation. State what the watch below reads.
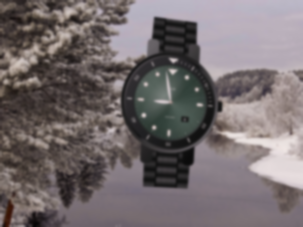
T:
8:58
